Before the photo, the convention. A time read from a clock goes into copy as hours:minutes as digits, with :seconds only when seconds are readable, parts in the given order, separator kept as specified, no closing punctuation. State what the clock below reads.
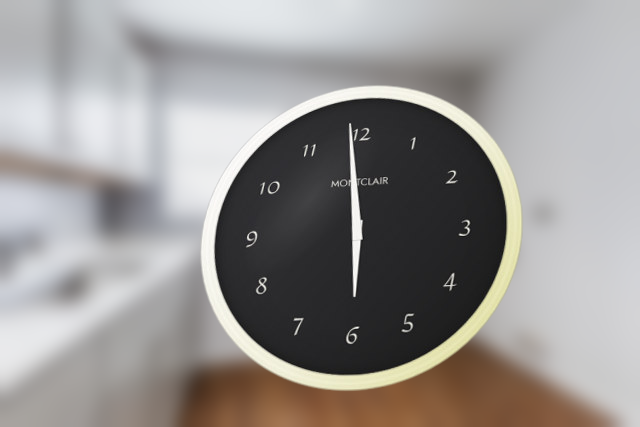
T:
5:59
